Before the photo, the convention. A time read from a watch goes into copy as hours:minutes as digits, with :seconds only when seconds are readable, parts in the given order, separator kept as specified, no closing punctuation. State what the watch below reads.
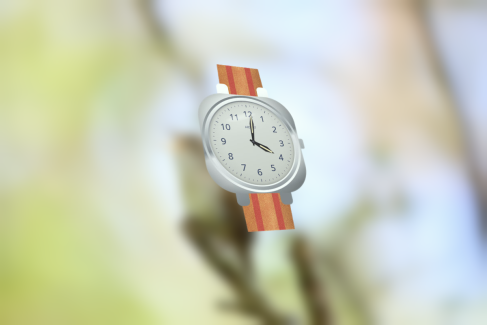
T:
4:01
